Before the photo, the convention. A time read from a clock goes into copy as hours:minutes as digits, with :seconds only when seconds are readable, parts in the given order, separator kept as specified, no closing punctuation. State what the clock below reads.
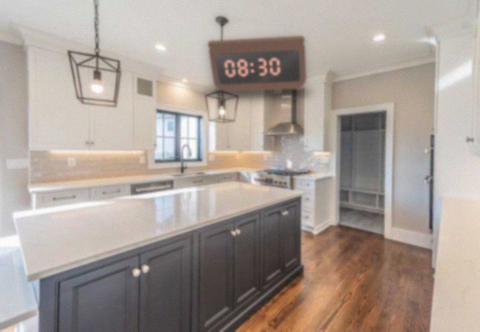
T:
8:30
